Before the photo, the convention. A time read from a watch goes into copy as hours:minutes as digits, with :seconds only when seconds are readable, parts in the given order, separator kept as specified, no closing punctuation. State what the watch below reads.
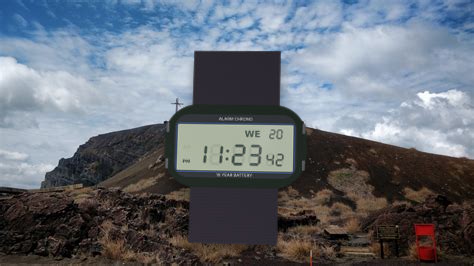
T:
11:23:42
